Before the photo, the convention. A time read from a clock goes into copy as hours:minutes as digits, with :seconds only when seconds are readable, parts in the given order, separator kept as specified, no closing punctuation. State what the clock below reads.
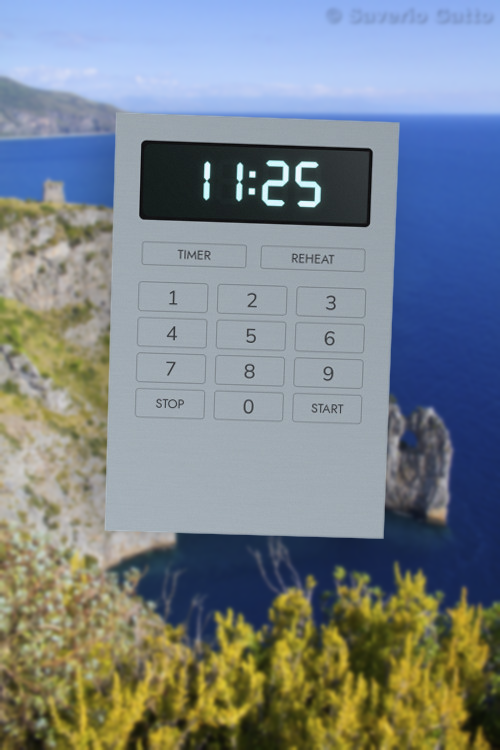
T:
11:25
